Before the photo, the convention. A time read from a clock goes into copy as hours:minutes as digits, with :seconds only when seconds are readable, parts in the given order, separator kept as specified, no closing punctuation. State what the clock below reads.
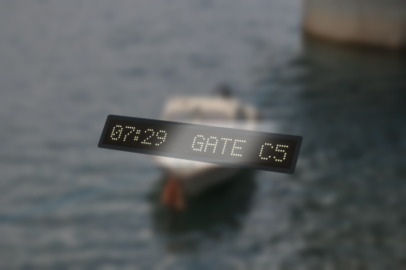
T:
7:29
